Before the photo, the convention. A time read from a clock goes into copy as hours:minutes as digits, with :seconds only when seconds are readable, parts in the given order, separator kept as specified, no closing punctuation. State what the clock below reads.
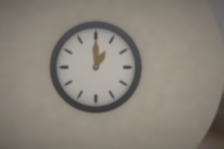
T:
1:00
